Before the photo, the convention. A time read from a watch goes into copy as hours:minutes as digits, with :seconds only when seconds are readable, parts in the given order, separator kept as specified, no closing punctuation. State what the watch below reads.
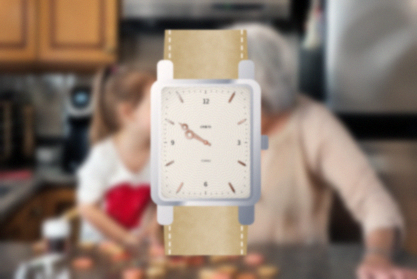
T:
9:51
